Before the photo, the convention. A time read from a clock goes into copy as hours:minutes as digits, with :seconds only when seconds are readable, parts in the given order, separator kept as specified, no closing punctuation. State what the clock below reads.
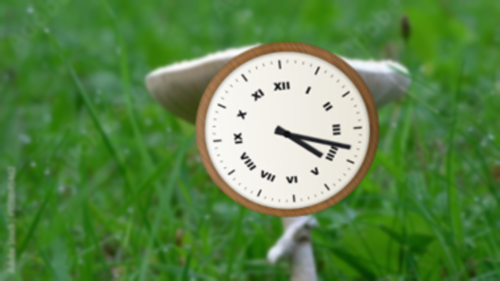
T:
4:18
